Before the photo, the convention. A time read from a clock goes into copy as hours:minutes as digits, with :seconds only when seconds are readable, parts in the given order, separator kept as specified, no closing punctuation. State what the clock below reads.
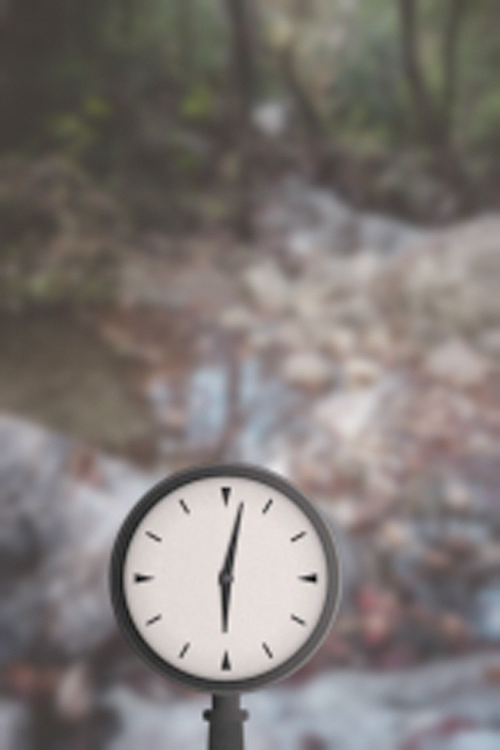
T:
6:02
